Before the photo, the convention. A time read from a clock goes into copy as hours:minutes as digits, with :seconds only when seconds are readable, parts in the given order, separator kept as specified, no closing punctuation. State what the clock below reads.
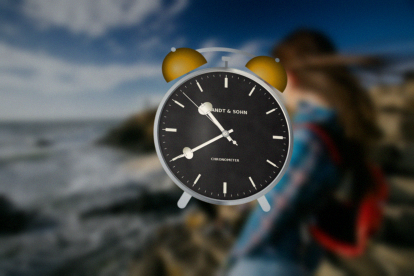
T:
10:39:52
